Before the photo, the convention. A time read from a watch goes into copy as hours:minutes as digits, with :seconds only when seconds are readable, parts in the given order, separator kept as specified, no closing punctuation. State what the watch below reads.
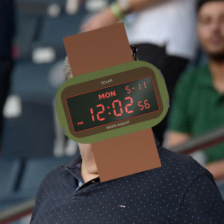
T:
12:02:56
